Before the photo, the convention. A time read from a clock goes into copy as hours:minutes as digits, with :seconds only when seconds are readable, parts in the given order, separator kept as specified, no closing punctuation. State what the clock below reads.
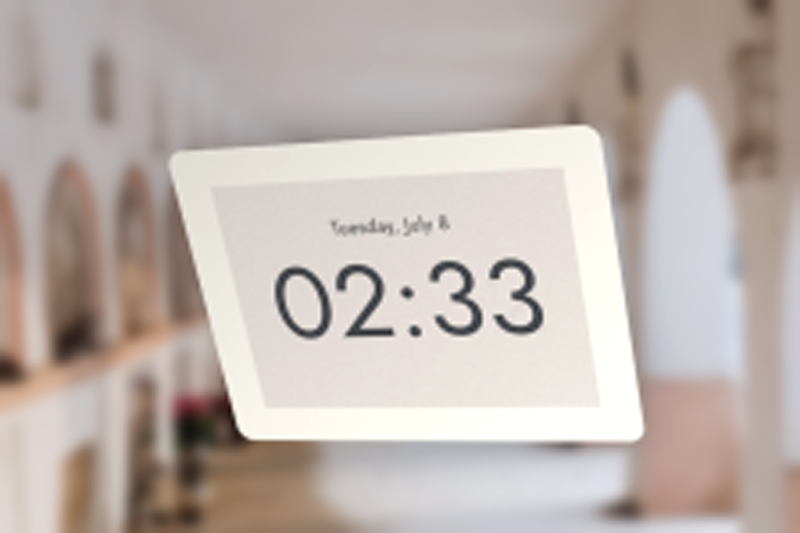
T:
2:33
